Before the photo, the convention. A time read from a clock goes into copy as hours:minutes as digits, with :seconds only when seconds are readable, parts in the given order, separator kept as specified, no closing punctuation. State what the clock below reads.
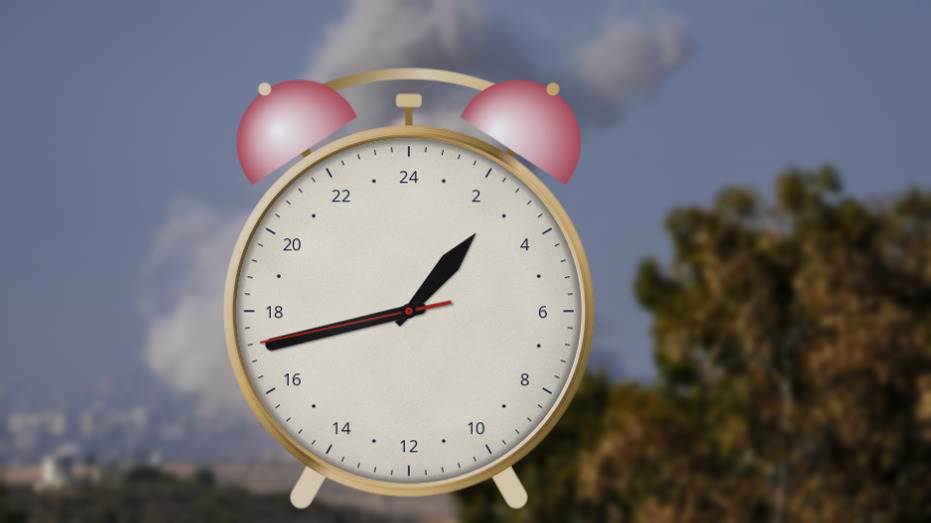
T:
2:42:43
